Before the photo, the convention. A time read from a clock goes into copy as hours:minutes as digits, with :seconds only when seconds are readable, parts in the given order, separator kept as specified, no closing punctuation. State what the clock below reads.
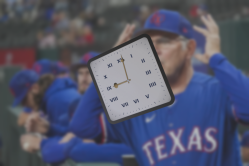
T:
9:01
